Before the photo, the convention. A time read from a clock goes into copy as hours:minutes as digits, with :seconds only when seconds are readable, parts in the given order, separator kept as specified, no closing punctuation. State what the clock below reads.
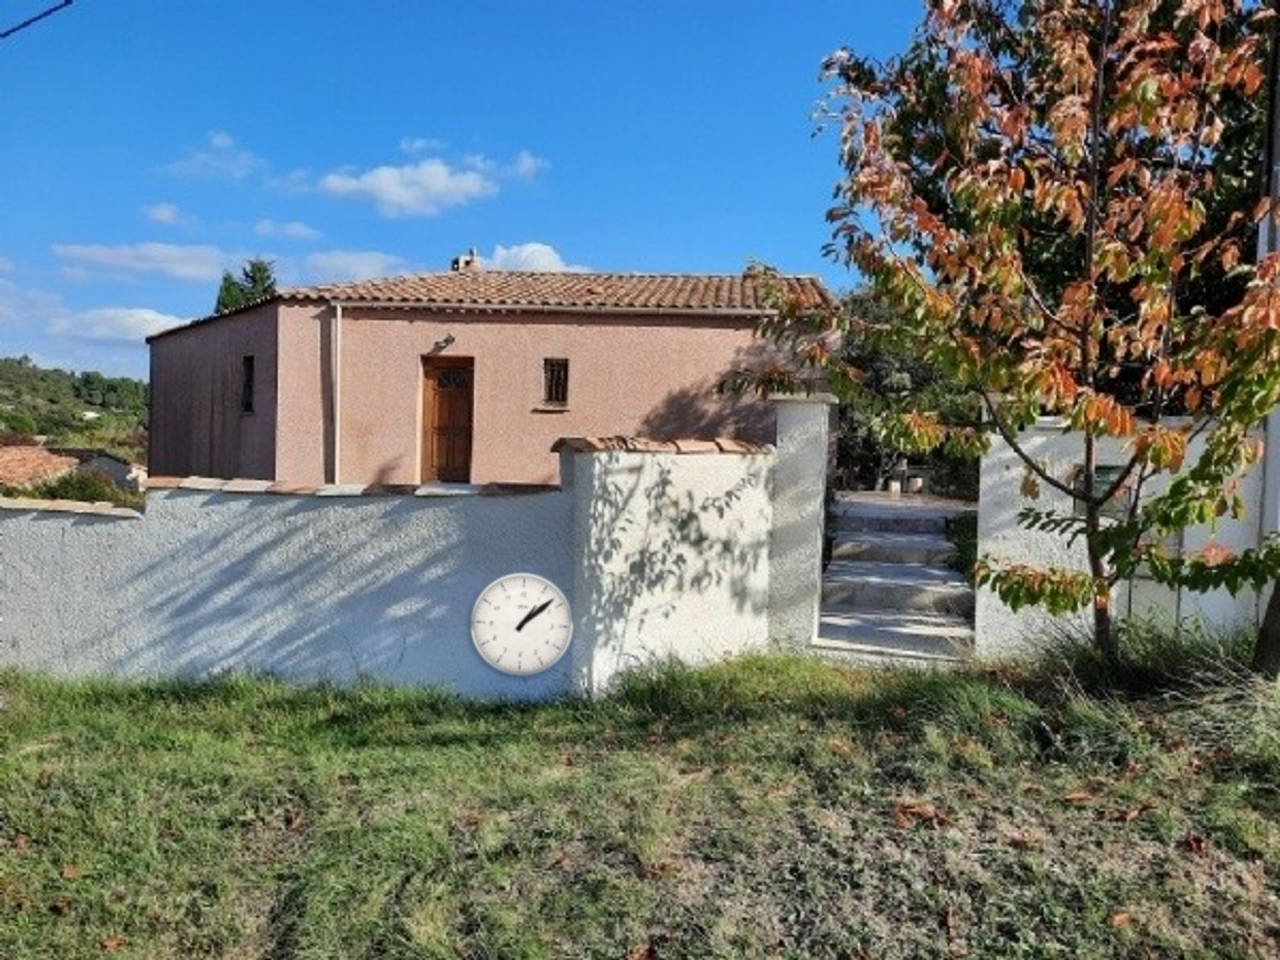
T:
1:08
